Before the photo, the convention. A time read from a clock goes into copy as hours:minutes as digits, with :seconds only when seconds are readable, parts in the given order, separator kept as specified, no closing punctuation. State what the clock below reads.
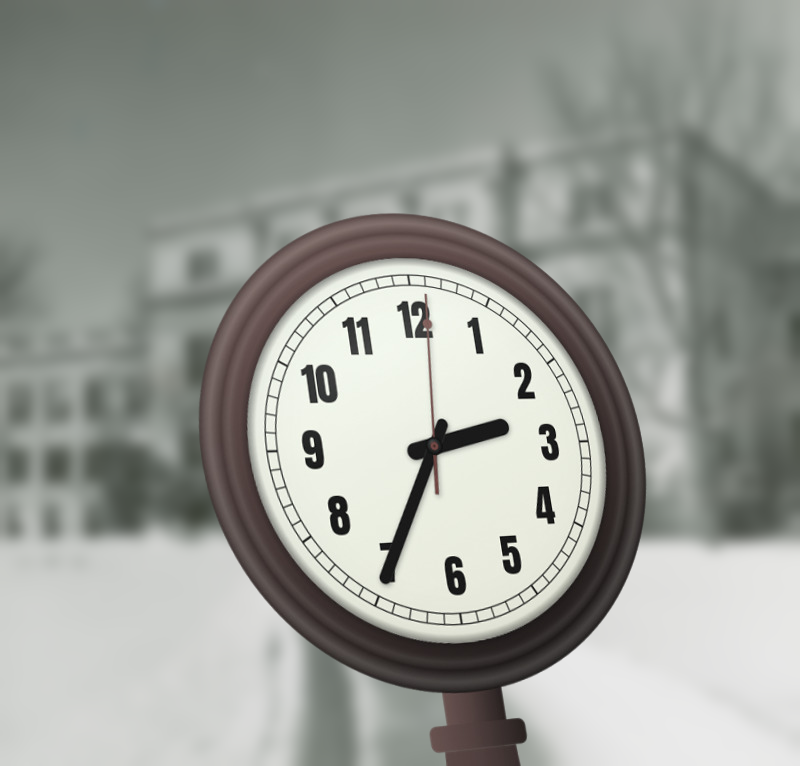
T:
2:35:01
